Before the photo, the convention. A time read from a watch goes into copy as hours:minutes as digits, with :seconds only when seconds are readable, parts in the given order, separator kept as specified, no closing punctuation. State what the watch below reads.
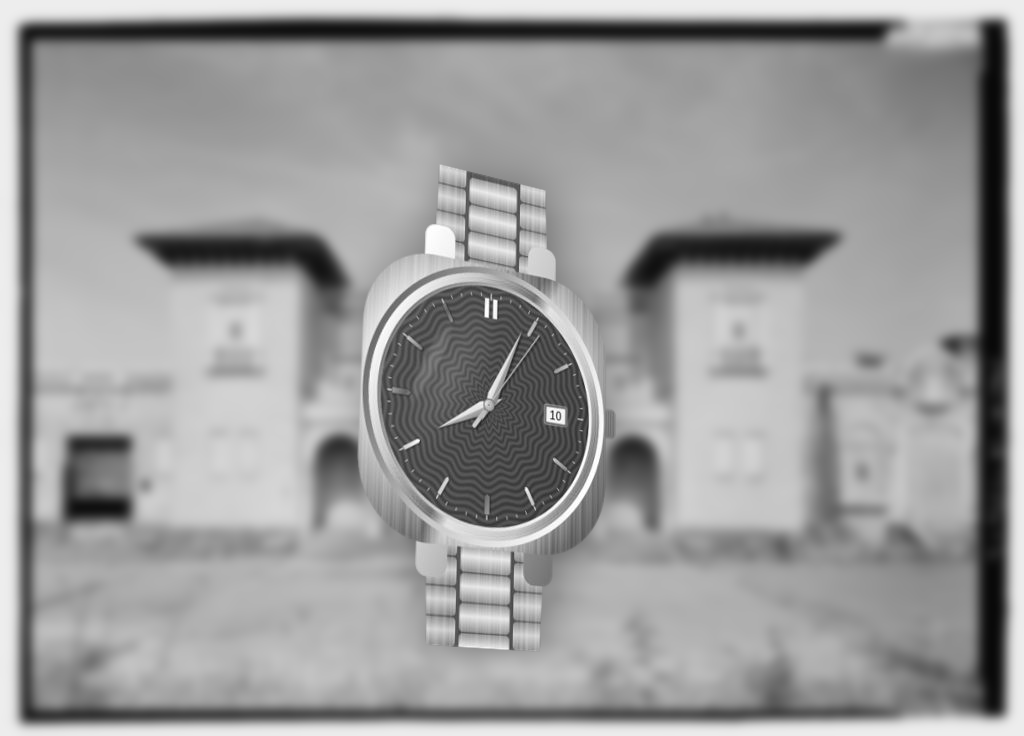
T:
8:04:06
